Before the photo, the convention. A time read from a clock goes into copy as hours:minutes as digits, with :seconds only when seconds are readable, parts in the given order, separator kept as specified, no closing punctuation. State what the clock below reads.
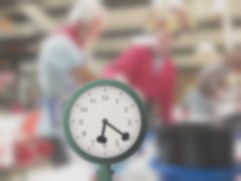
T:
6:21
